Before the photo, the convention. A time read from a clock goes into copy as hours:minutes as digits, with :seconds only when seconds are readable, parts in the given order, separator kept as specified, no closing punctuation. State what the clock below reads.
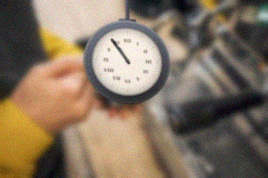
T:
10:54
